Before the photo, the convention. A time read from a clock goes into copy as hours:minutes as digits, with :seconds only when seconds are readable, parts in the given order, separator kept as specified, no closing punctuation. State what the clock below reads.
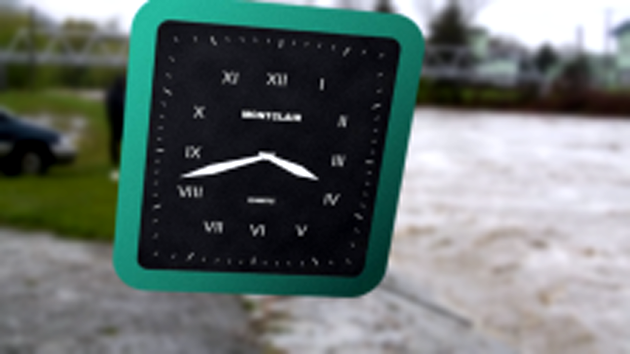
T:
3:42
